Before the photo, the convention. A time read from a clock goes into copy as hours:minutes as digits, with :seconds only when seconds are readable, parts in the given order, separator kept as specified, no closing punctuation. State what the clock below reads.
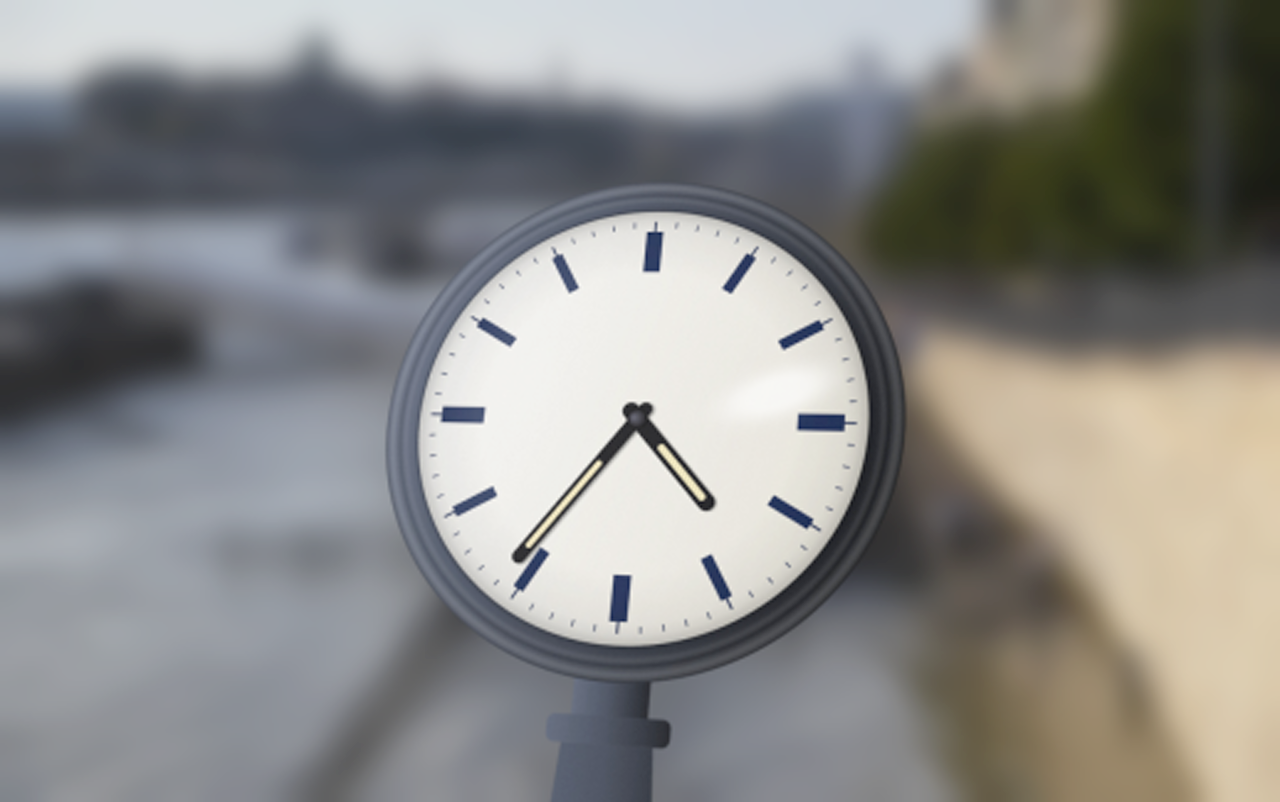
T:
4:36
